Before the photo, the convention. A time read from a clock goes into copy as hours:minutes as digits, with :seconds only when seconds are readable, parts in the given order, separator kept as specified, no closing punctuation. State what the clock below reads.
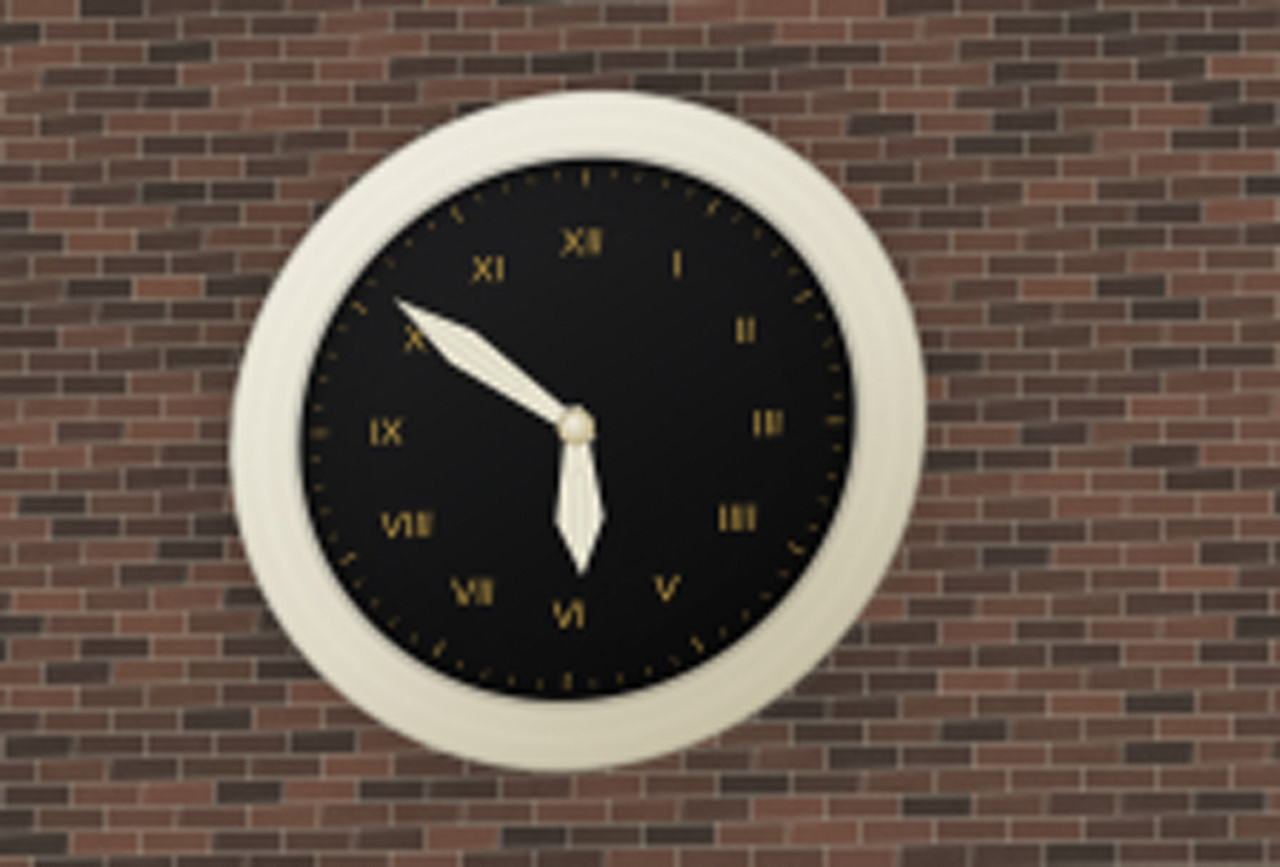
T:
5:51
